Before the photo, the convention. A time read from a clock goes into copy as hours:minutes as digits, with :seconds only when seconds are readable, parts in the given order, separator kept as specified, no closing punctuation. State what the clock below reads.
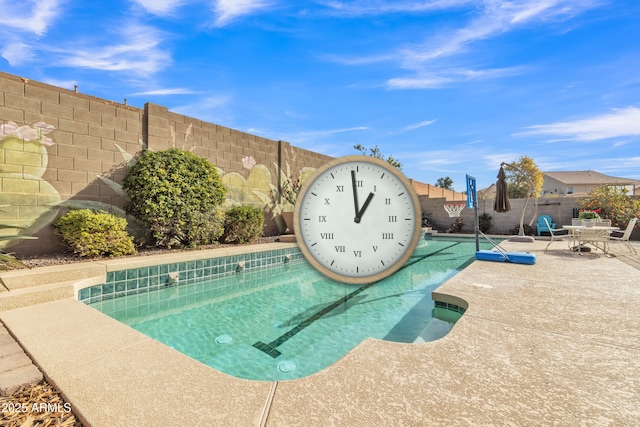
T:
12:59
